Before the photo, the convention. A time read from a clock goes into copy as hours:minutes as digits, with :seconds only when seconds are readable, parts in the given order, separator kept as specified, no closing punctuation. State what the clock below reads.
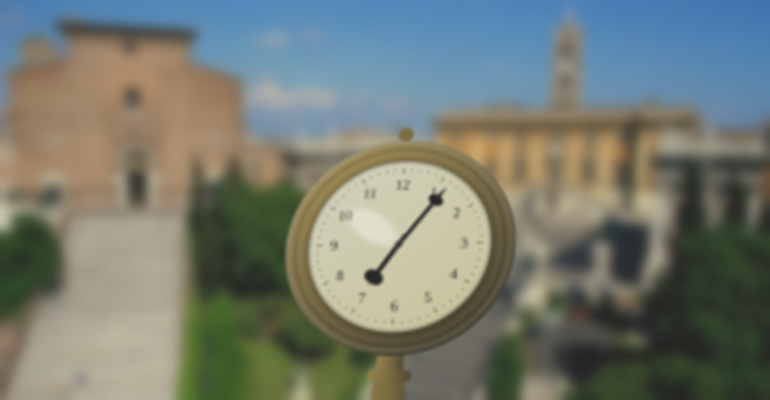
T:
7:06
